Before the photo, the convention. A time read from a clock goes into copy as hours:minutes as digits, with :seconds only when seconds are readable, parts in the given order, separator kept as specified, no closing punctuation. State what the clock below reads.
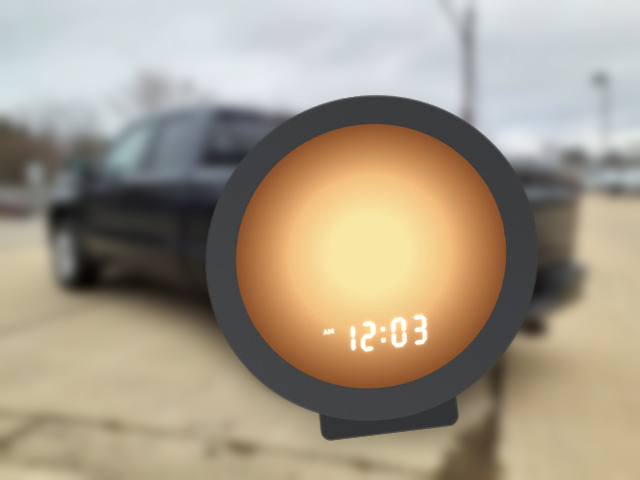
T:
12:03
